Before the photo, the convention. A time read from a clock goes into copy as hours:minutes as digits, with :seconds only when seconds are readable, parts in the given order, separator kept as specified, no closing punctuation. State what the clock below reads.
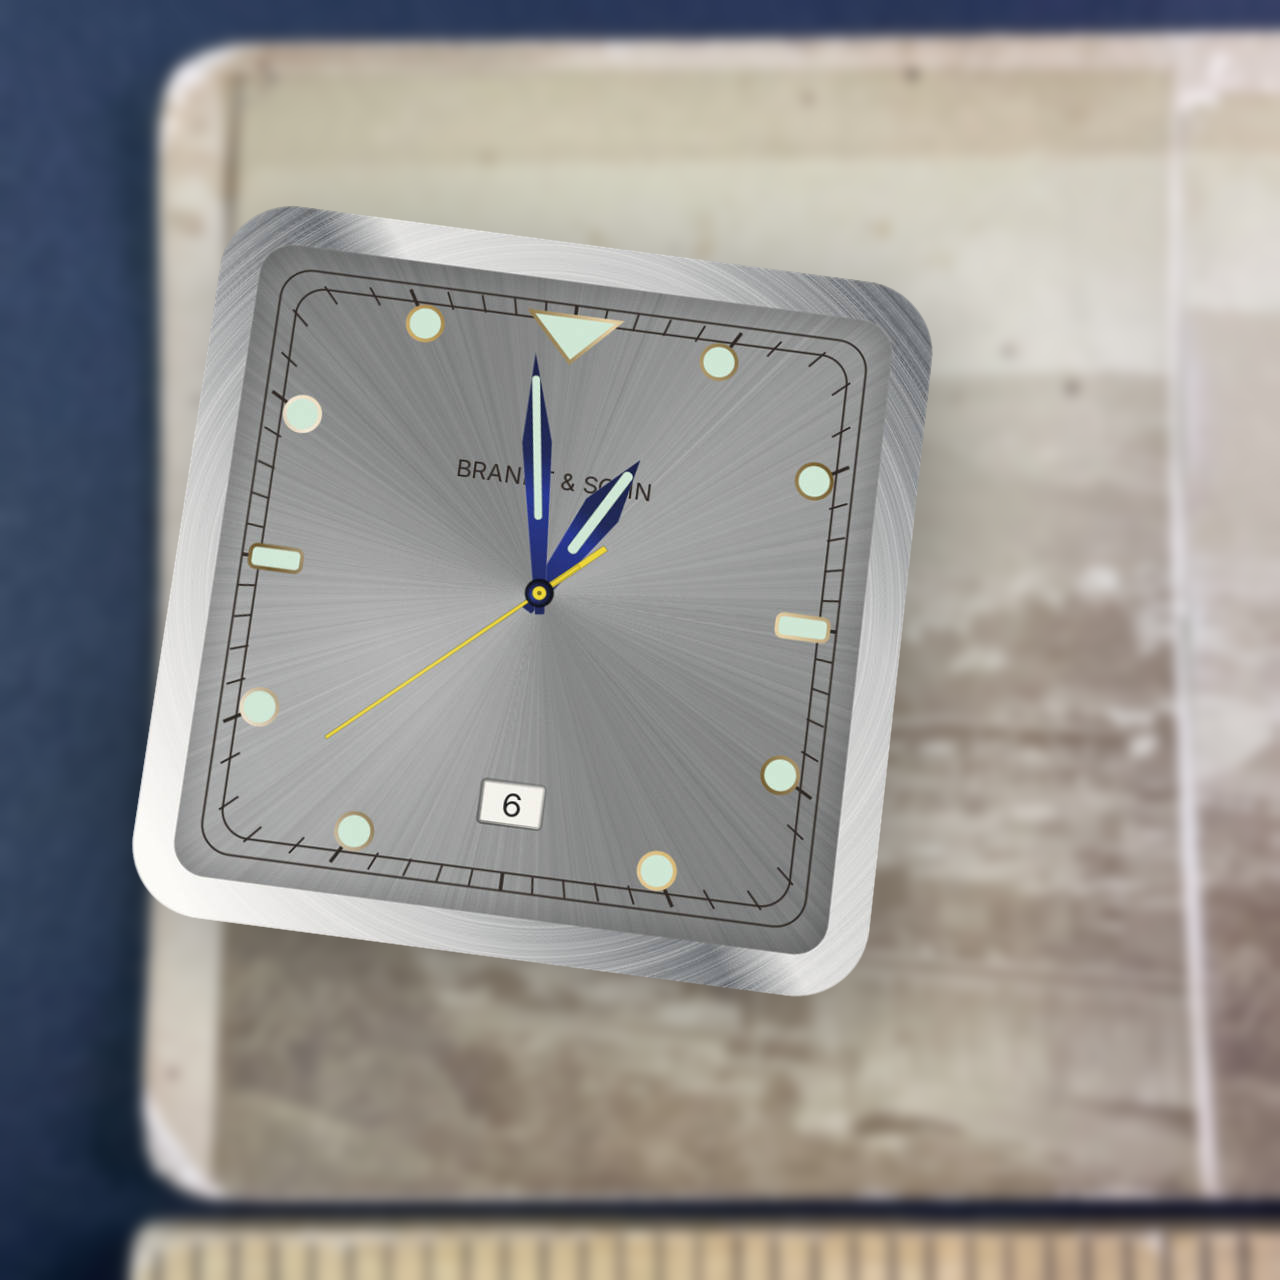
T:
12:58:38
